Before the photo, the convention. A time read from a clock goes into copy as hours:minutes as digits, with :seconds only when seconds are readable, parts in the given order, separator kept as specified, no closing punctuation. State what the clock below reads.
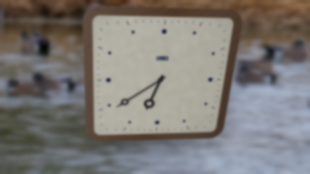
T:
6:39
